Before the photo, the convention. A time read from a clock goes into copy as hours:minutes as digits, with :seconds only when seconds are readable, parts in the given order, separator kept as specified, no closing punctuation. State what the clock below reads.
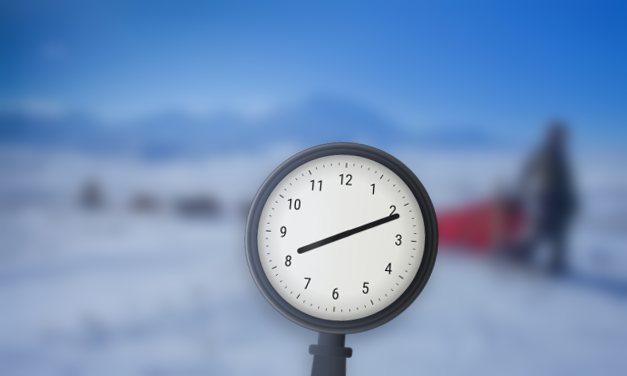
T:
8:11
